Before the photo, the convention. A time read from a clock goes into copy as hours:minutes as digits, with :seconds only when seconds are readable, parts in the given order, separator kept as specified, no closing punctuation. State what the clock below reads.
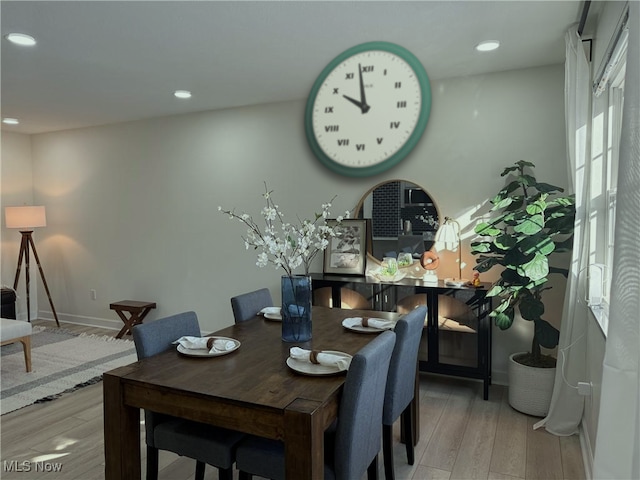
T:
9:58
